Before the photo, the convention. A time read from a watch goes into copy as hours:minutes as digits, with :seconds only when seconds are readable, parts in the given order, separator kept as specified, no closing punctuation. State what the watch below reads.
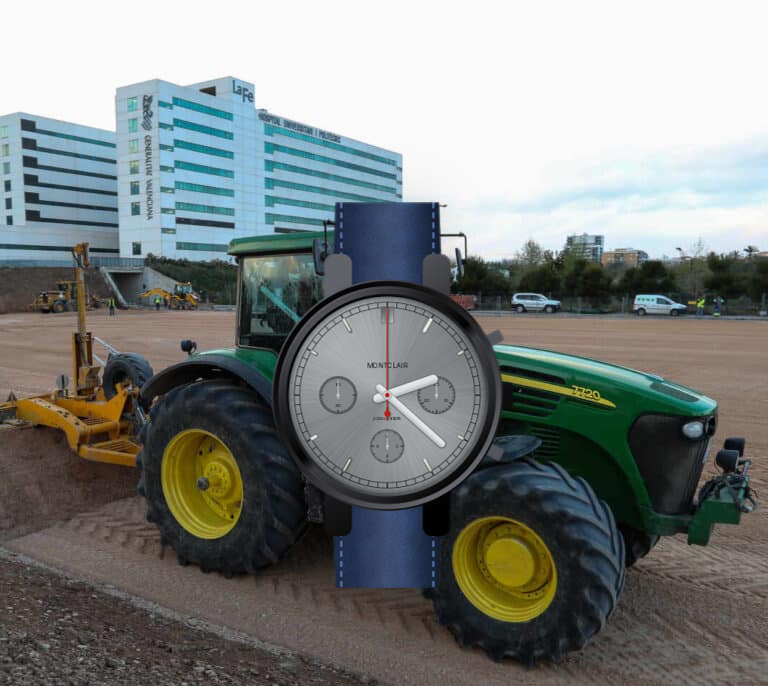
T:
2:22
